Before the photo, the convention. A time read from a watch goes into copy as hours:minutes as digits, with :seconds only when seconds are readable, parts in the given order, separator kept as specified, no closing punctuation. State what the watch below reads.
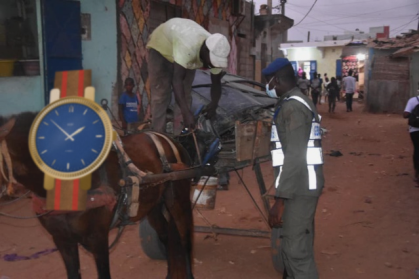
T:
1:52
